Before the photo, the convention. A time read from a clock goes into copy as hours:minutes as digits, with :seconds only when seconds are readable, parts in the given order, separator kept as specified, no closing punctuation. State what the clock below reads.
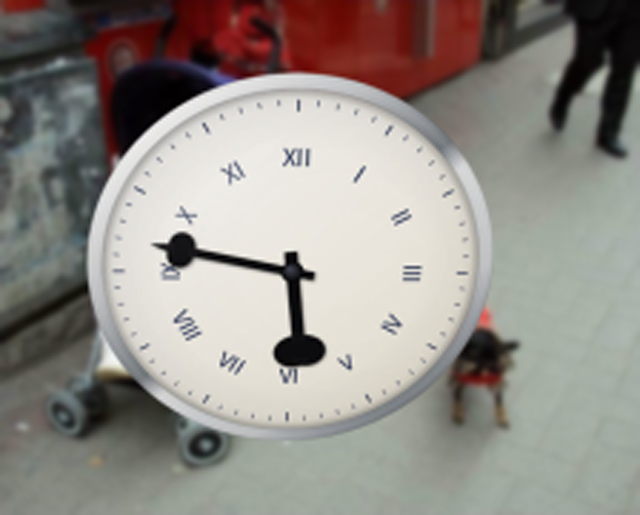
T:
5:47
